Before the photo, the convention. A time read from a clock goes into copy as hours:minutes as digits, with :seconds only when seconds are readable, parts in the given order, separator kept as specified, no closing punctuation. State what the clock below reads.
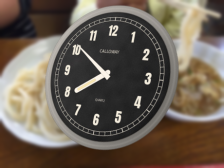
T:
7:51
